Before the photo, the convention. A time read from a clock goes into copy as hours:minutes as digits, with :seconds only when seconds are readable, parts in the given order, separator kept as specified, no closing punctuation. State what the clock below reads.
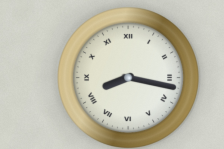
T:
8:17
